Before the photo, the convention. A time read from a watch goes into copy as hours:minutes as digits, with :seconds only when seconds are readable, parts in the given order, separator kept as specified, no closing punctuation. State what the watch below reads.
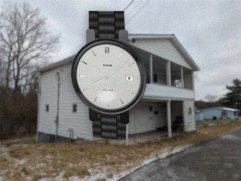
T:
8:08
